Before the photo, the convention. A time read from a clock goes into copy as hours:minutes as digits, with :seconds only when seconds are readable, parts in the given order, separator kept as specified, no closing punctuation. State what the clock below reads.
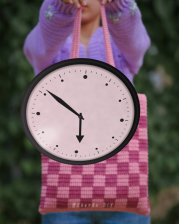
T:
5:51
